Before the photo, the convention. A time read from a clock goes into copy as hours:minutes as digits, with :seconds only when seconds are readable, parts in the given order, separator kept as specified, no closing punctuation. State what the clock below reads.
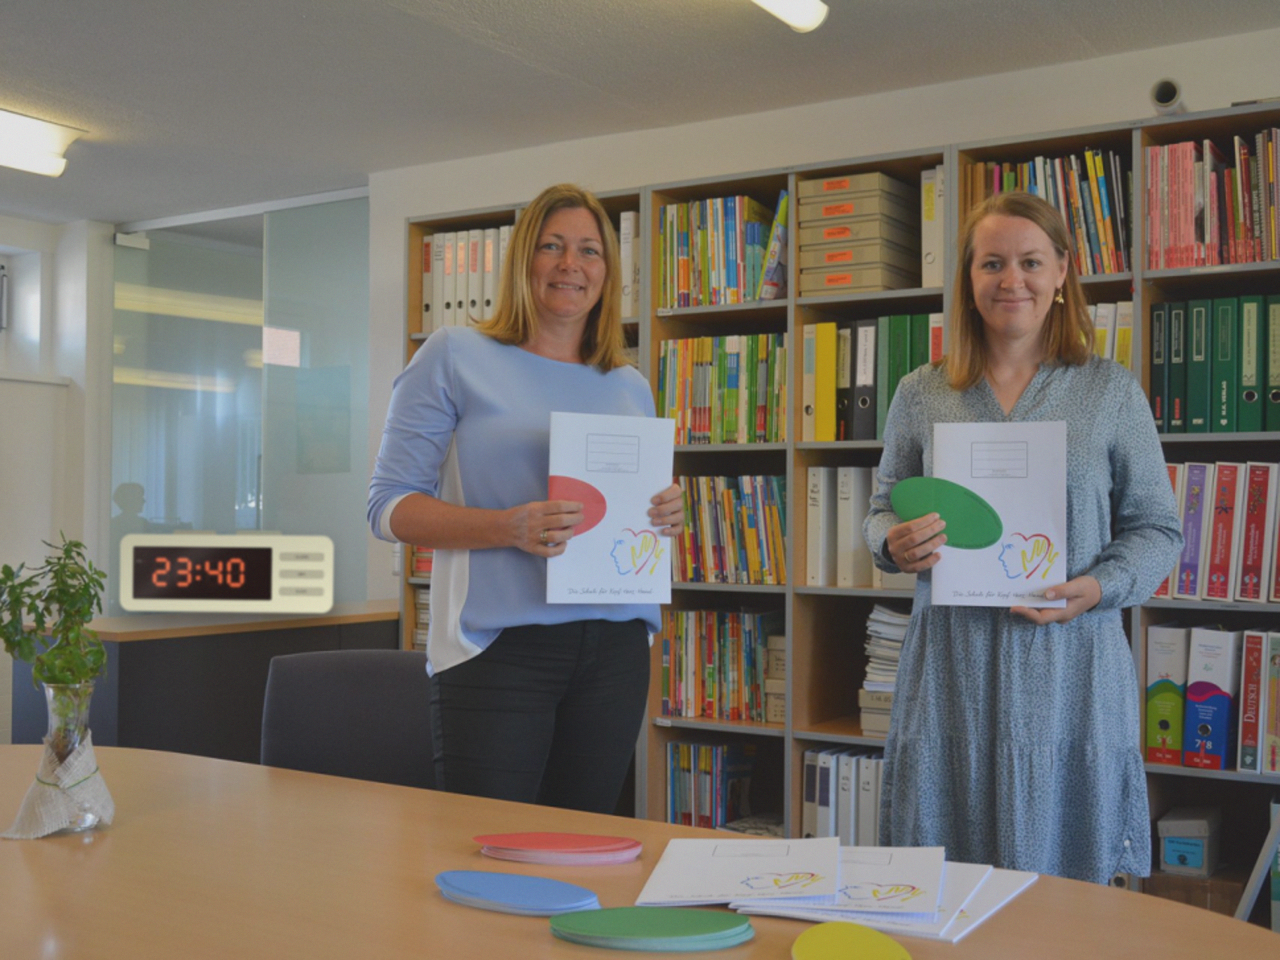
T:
23:40
